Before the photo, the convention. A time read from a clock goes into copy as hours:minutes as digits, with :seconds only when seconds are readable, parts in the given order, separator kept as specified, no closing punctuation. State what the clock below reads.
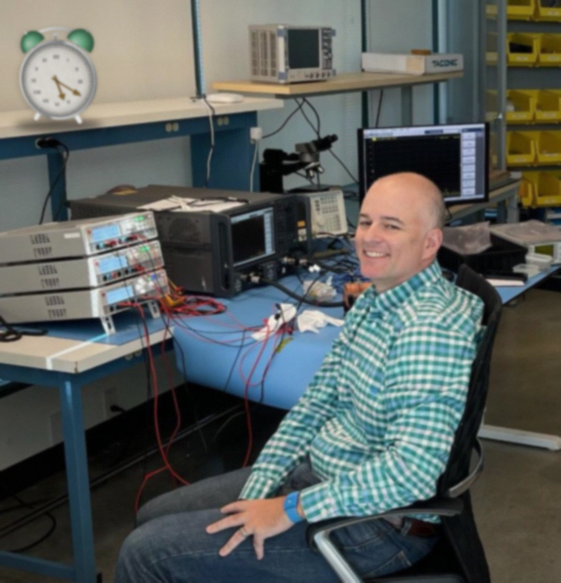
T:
5:20
